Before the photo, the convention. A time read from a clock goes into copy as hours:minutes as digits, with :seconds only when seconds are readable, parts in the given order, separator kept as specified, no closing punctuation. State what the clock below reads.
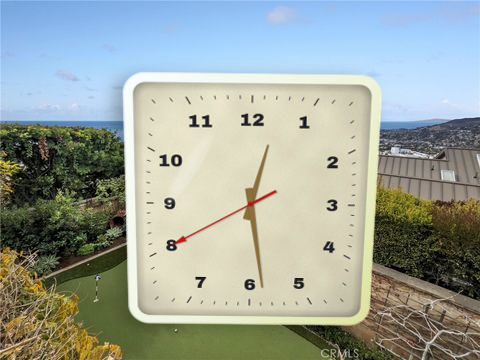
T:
12:28:40
